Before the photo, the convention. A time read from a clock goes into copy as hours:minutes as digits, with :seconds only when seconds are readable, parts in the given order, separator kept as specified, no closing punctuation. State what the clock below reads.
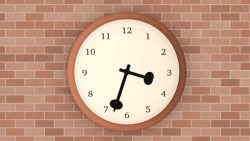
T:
3:33
